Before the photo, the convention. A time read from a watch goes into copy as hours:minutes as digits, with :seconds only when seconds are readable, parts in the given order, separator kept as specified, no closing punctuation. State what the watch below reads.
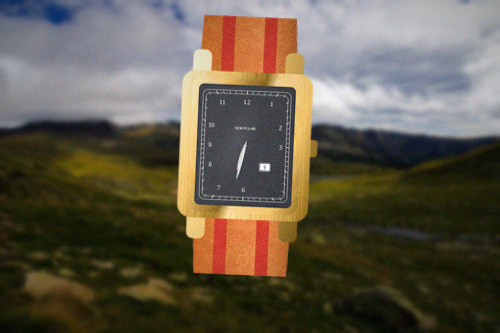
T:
6:32
